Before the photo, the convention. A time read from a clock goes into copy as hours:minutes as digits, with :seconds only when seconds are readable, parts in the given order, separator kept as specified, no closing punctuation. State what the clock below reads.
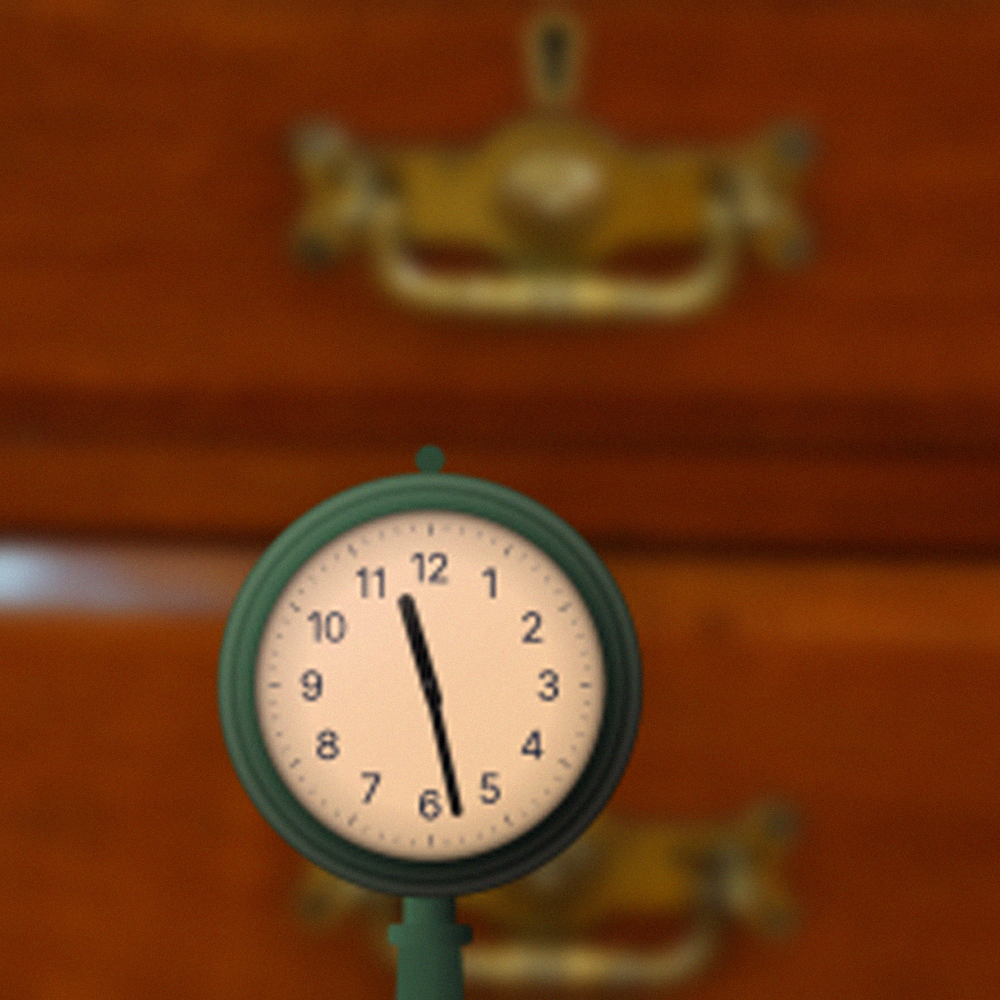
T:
11:28
